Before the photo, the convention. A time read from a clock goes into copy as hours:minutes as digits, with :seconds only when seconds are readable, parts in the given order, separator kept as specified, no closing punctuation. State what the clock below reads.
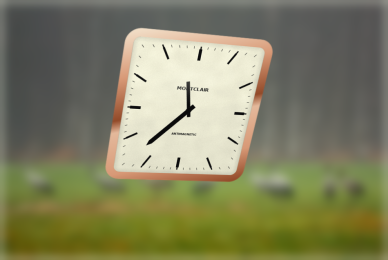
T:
11:37
